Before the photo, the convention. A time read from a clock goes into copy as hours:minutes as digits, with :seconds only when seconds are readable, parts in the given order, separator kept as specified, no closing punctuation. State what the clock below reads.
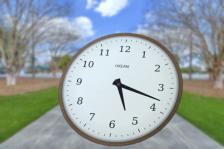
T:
5:18
